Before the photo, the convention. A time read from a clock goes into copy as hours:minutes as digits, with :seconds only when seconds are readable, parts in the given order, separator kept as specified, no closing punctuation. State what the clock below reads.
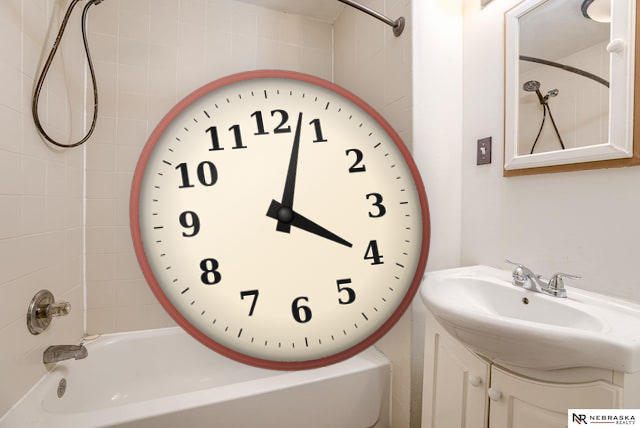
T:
4:03
